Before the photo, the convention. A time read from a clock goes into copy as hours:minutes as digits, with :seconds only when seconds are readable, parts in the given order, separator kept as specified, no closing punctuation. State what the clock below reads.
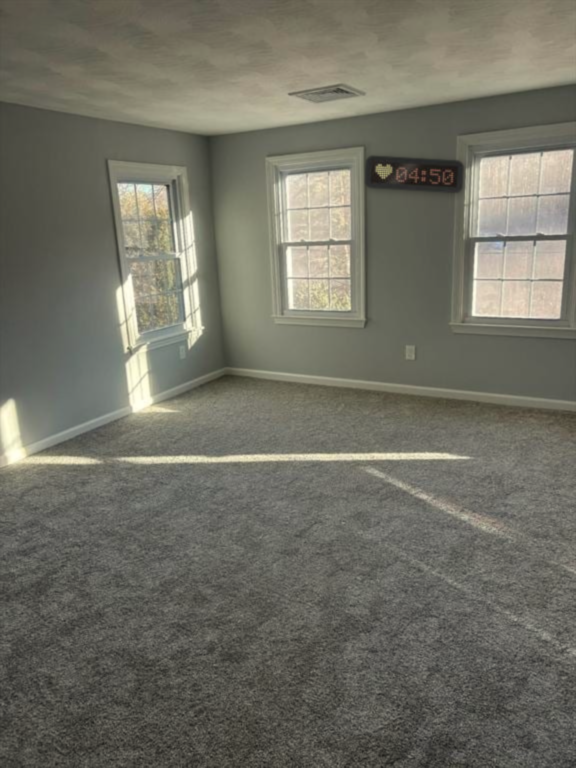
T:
4:50
